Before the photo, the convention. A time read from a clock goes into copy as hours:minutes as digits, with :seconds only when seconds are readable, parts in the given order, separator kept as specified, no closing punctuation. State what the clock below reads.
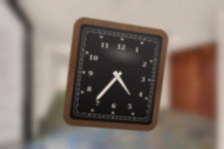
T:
4:36
